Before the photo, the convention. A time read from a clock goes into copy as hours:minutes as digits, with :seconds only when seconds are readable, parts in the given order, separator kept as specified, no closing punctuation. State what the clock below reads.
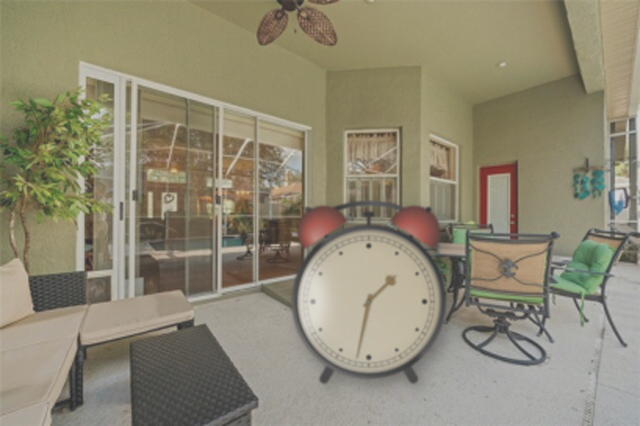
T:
1:32
